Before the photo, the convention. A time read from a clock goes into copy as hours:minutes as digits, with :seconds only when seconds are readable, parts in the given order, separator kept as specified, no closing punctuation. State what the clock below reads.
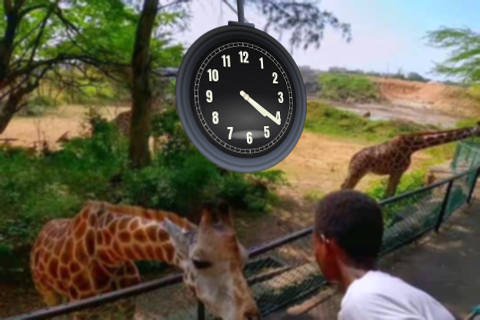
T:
4:21
